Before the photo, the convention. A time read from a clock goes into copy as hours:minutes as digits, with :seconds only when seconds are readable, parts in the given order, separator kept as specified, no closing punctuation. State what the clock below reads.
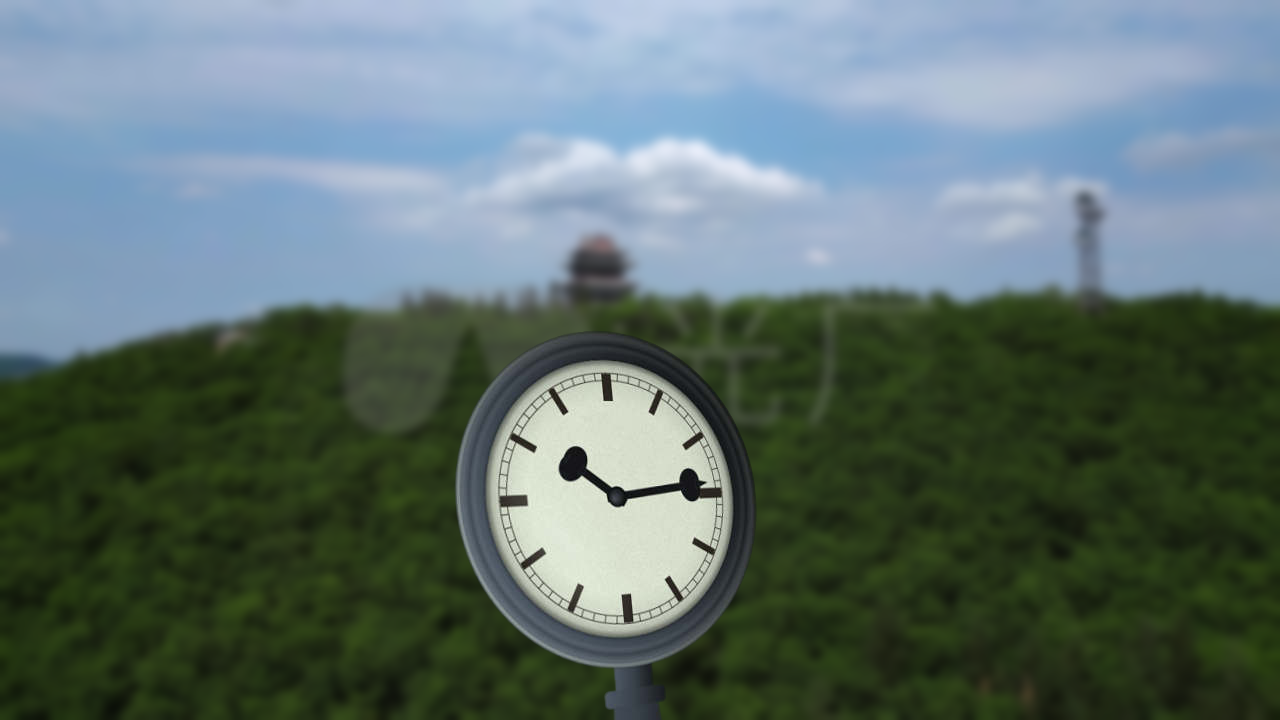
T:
10:14
